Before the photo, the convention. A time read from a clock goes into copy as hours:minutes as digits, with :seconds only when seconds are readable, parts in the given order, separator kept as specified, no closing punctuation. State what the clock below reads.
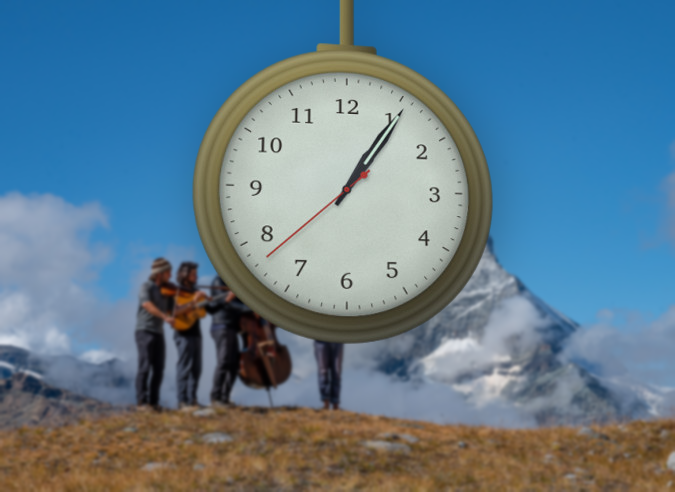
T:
1:05:38
